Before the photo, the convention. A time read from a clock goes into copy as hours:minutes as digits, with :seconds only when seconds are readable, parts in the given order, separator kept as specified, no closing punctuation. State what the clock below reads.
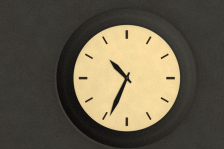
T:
10:34
